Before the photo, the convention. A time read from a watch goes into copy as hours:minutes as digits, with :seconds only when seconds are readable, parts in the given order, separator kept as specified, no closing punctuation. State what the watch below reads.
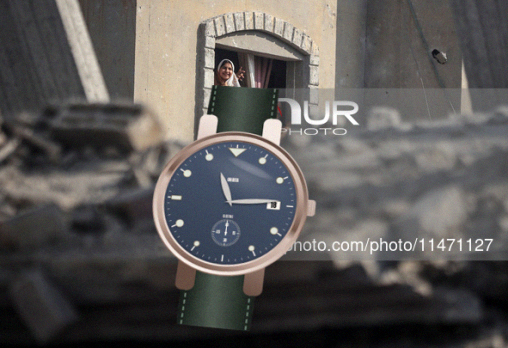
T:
11:14
